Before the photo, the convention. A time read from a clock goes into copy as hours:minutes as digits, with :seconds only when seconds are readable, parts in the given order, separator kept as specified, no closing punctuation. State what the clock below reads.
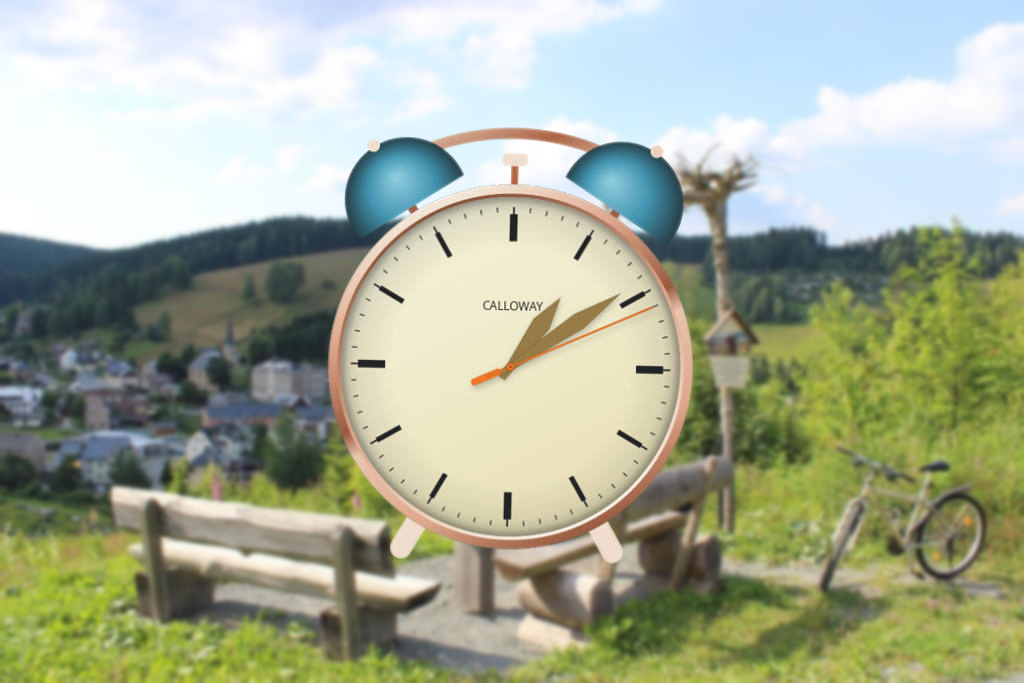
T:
1:09:11
